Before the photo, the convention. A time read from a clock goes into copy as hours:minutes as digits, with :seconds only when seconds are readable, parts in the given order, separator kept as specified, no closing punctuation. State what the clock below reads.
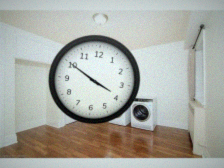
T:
3:50
